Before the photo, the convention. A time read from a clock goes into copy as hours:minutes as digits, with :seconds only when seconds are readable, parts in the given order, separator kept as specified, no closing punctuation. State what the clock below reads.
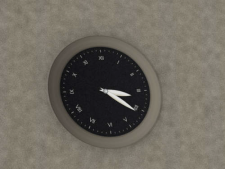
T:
3:21
